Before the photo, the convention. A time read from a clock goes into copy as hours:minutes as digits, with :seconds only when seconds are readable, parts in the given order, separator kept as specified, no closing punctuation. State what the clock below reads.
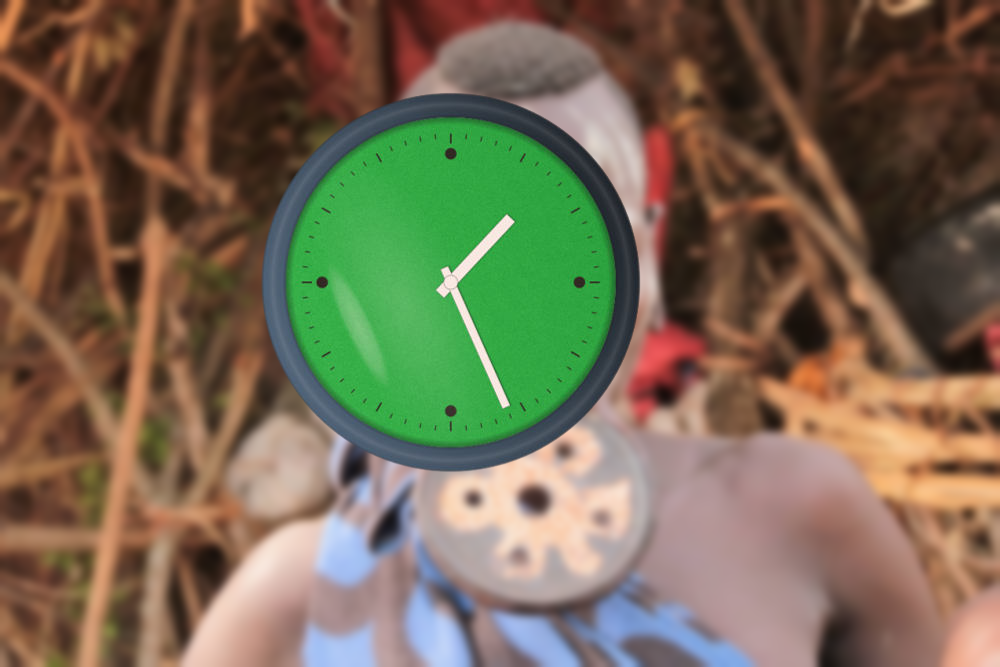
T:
1:26
